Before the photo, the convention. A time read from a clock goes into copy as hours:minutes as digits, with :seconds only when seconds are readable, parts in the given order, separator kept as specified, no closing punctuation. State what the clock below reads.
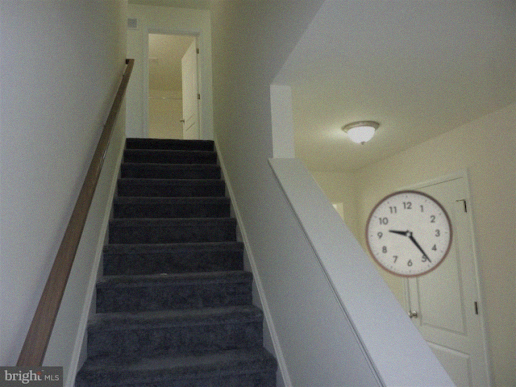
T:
9:24
